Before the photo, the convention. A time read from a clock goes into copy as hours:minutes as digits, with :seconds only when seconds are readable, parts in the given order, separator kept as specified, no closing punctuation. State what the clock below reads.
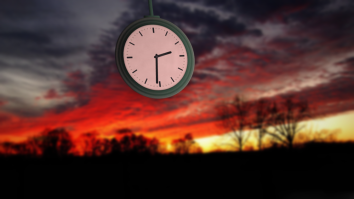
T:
2:31
